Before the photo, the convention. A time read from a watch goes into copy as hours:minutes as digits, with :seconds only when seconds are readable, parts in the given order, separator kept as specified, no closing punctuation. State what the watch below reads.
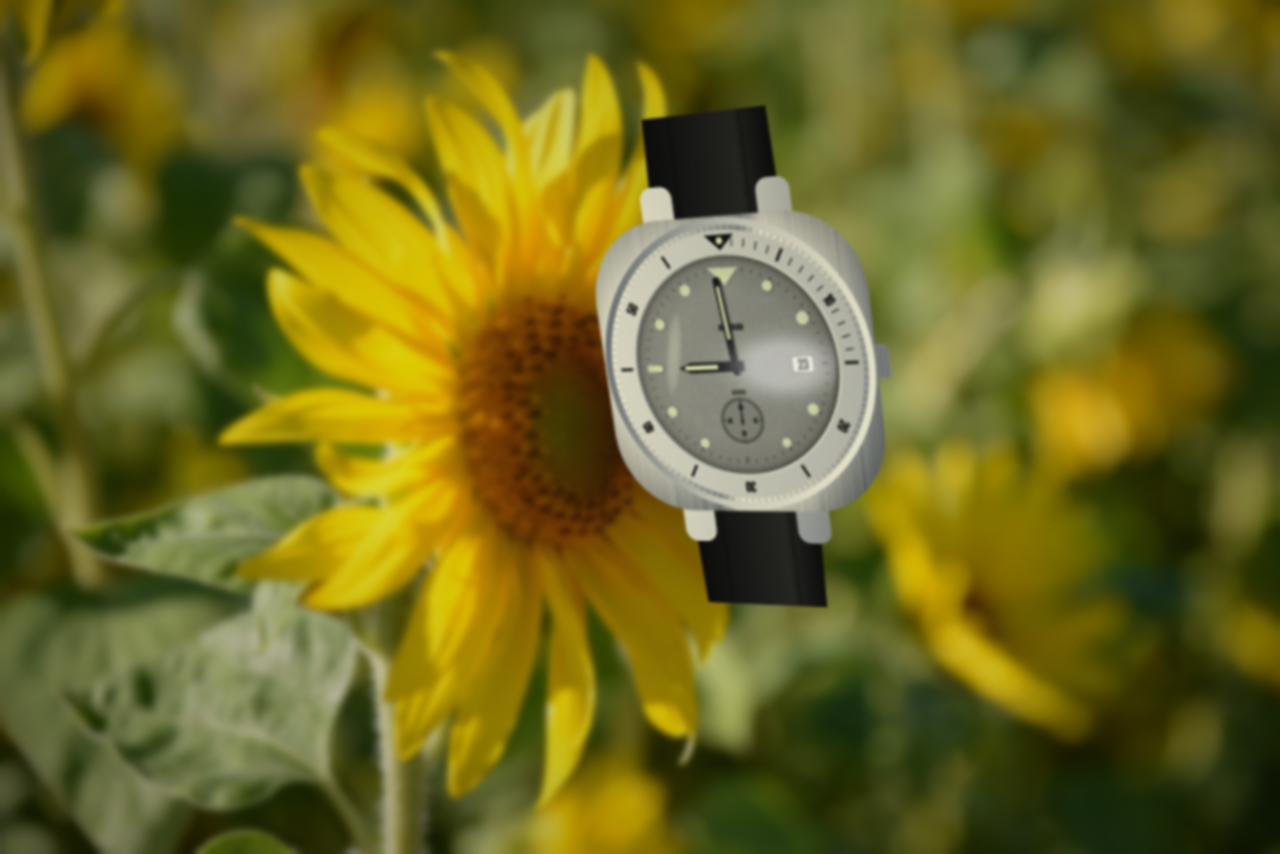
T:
8:59
